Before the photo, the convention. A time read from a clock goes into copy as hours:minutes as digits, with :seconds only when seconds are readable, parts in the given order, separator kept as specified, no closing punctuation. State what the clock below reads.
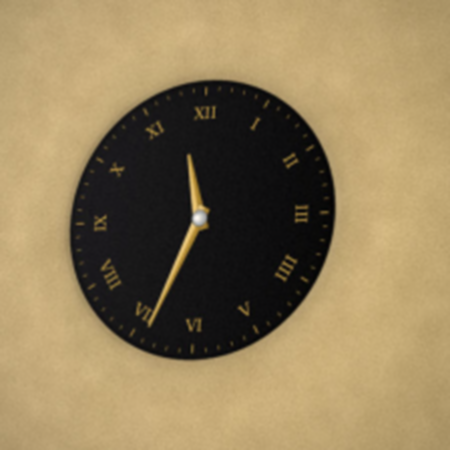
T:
11:34
